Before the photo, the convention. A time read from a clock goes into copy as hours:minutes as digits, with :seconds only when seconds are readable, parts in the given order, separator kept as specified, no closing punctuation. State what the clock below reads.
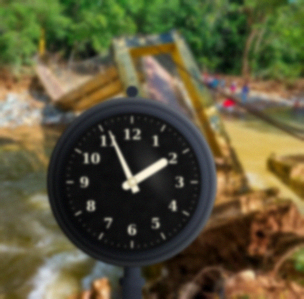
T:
1:56
